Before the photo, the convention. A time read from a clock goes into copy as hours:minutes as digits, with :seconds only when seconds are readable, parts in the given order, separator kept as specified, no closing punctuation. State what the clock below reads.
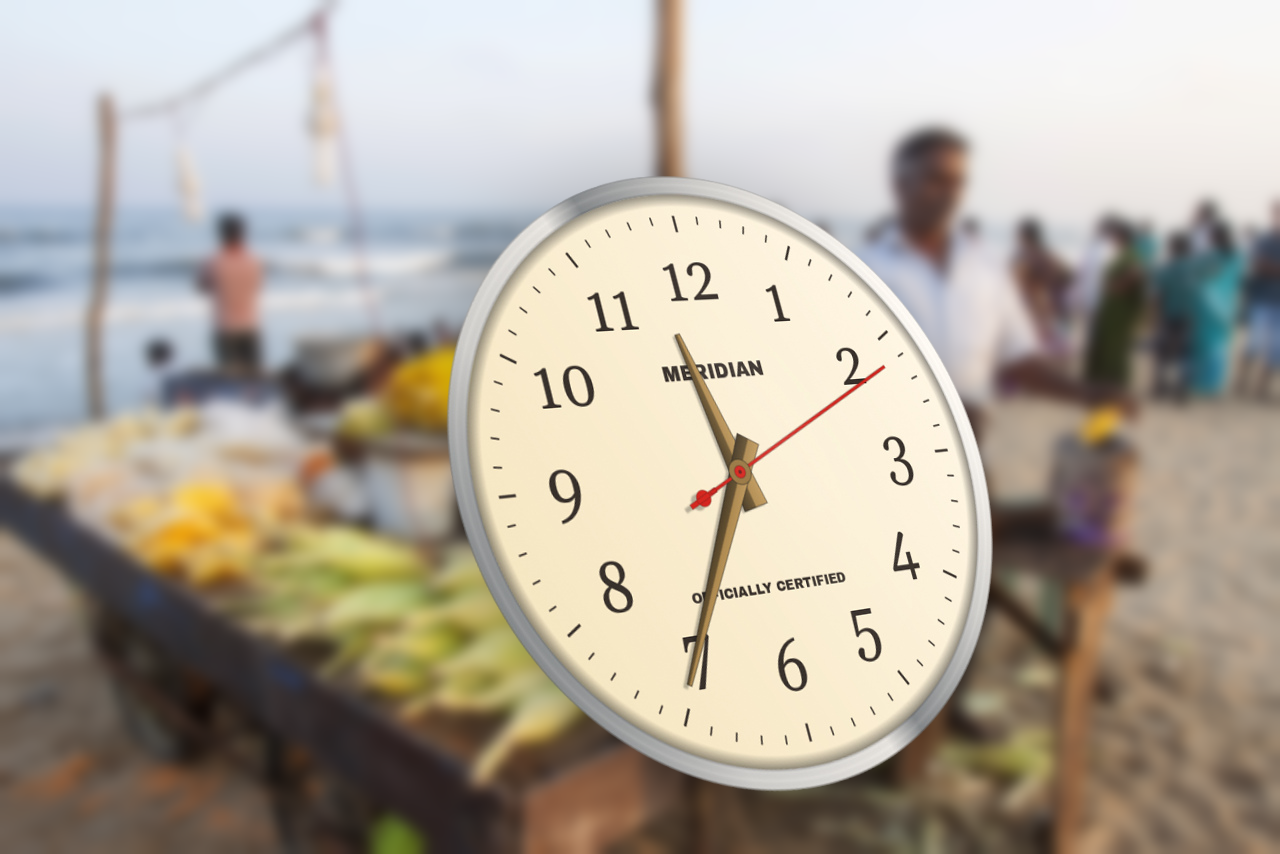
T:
11:35:11
